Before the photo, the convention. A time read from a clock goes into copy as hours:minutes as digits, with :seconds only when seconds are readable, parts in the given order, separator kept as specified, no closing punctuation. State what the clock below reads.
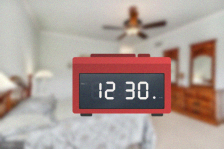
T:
12:30
